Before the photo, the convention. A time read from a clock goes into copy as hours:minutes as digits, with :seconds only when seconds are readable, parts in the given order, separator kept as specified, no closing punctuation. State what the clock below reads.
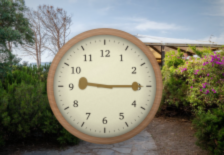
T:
9:15
